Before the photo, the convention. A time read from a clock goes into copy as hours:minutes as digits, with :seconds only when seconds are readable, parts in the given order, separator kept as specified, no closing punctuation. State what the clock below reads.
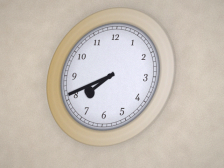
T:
7:41
